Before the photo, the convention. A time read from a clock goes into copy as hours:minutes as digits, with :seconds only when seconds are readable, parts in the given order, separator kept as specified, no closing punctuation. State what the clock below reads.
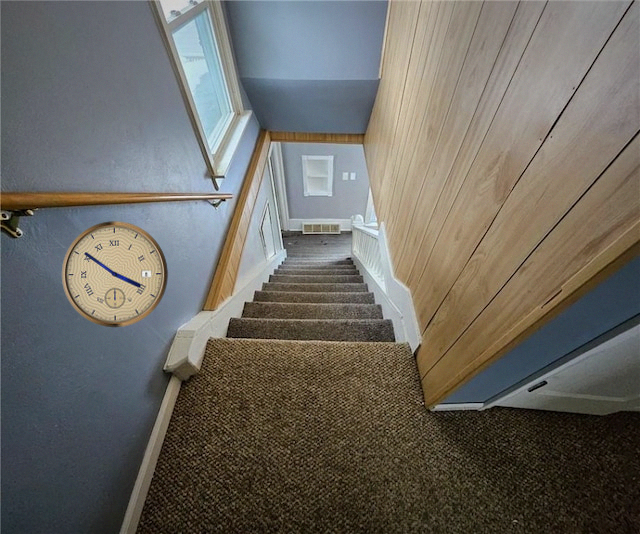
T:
3:51
